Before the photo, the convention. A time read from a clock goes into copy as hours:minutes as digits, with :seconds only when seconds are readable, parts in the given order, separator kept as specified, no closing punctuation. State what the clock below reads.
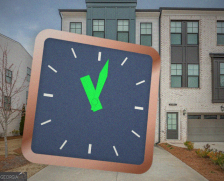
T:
11:02
